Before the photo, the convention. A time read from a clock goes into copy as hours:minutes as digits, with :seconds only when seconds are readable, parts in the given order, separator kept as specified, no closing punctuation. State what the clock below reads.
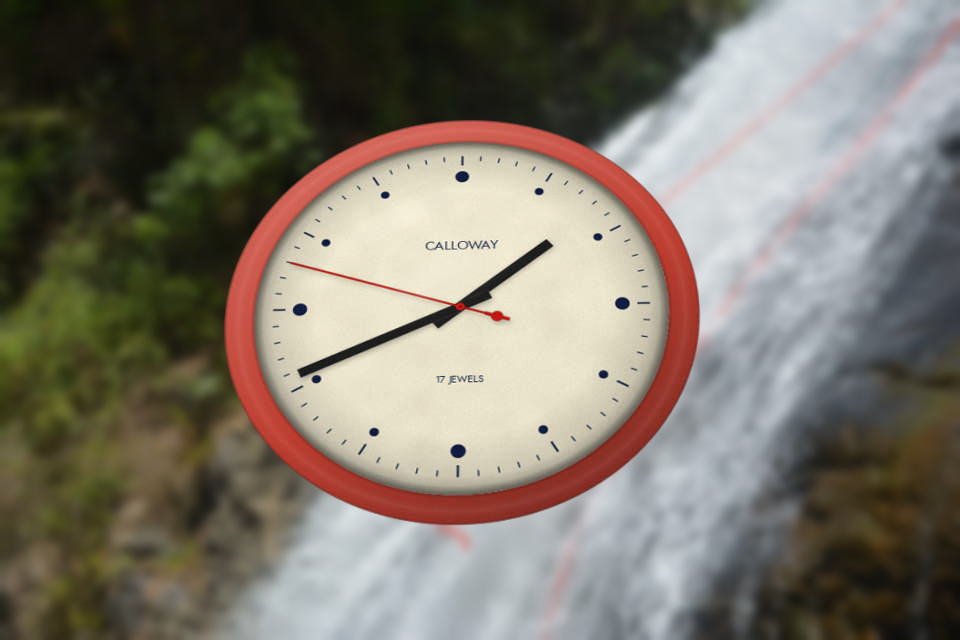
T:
1:40:48
